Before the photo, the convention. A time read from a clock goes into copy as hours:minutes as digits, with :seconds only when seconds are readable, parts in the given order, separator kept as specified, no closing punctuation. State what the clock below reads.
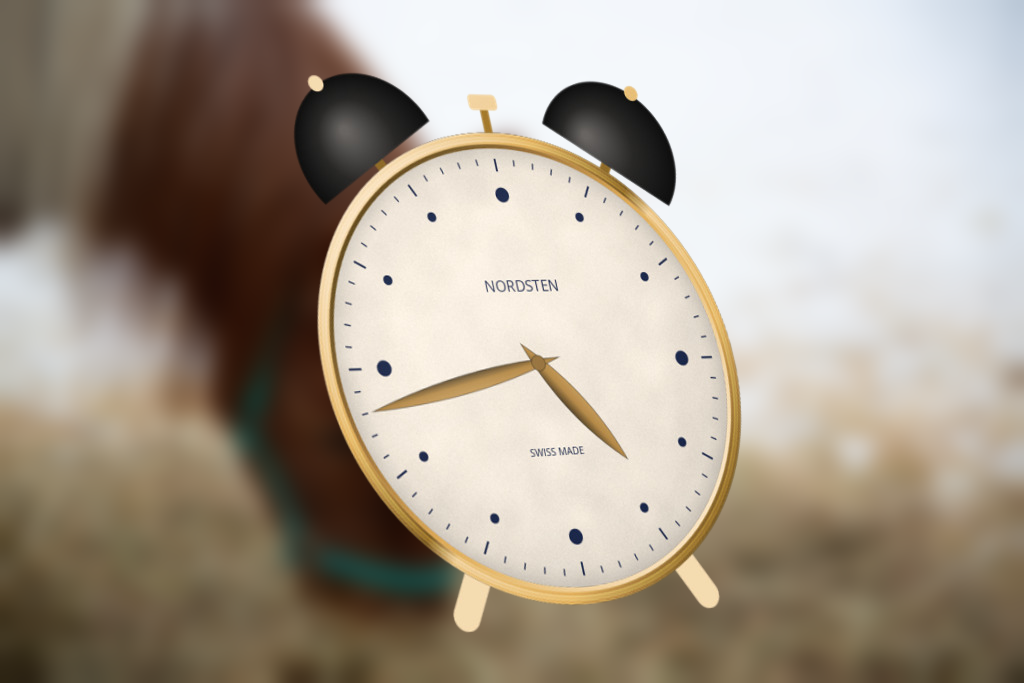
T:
4:43
